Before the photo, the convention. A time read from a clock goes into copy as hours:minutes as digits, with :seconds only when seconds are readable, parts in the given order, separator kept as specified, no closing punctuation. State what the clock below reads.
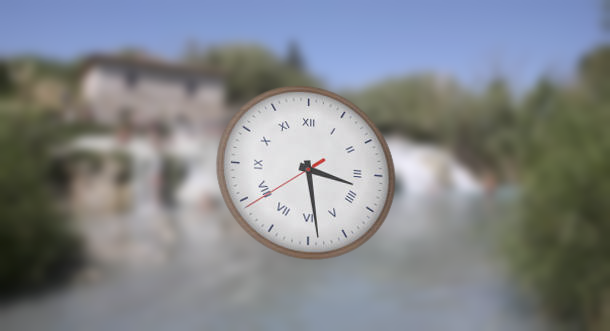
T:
3:28:39
